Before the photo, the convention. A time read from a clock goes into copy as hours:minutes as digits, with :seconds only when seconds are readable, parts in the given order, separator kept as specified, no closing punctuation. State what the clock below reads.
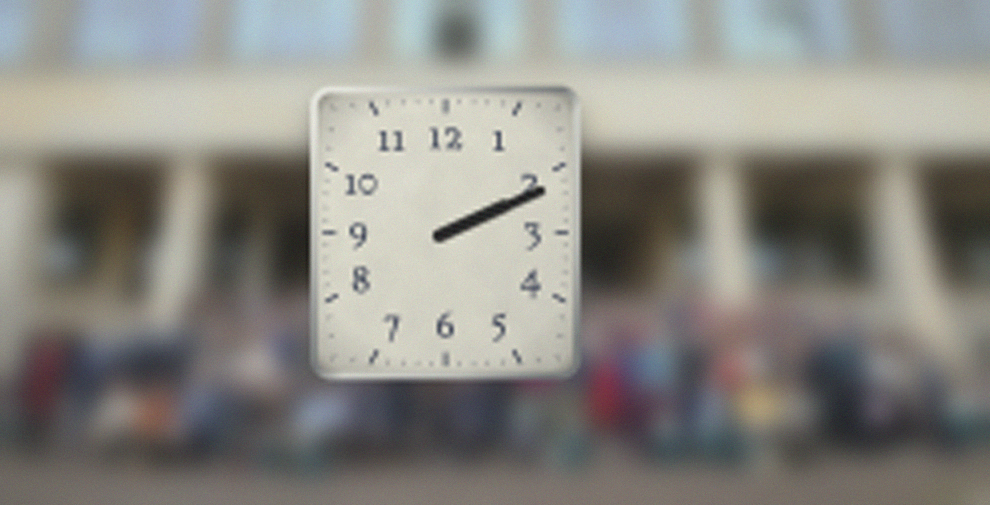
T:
2:11
